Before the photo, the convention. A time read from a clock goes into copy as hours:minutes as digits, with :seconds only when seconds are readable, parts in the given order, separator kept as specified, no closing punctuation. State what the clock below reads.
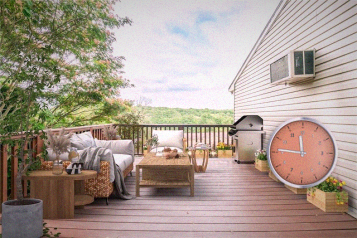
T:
11:46
